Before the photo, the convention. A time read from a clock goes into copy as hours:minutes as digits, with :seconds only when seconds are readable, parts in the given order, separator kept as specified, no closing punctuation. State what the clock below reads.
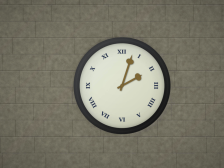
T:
2:03
